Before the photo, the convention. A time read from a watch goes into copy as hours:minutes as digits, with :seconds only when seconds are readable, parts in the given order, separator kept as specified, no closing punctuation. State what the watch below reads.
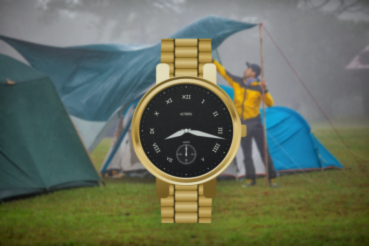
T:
8:17
